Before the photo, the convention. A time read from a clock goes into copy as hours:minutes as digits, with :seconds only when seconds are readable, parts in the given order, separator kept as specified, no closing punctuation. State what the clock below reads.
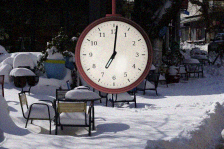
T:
7:01
